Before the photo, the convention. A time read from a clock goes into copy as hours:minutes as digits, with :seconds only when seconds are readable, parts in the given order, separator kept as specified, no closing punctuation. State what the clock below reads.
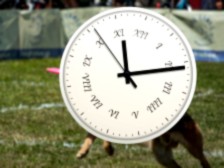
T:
11:10:51
